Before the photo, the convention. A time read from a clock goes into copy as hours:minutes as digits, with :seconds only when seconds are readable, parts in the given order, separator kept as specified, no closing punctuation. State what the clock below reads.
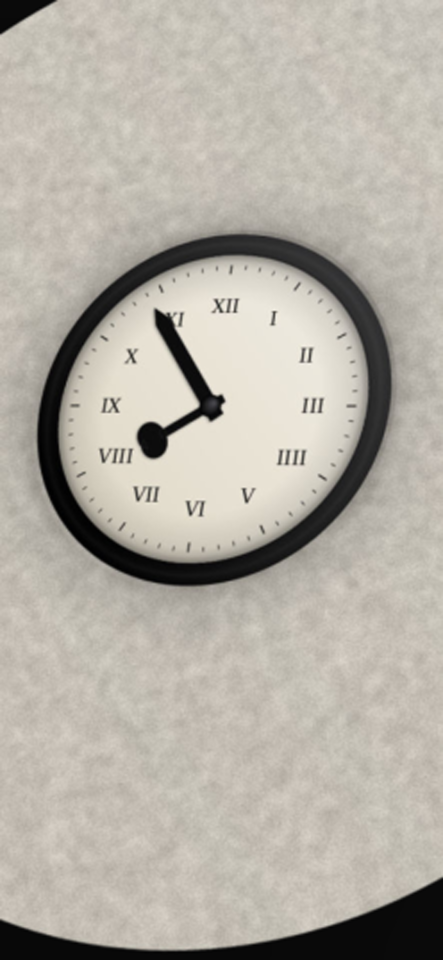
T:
7:54
